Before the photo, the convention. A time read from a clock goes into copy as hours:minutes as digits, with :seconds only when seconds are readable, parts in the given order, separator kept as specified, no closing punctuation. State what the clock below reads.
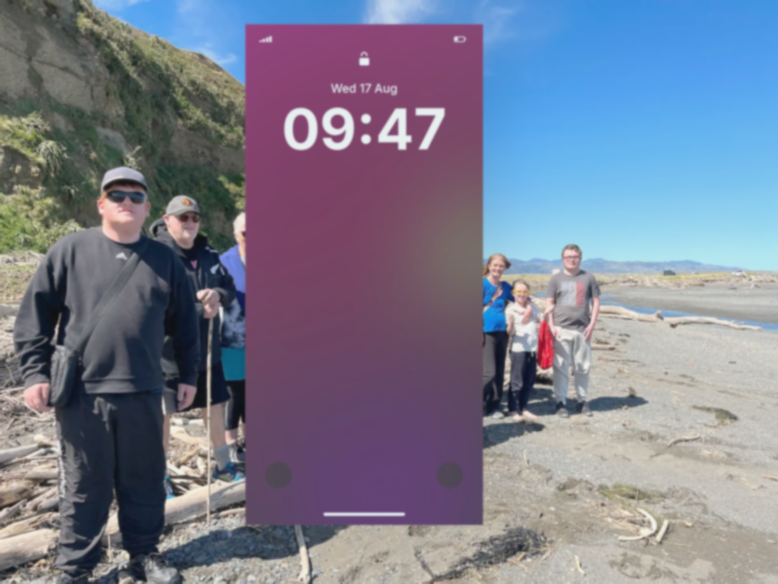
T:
9:47
